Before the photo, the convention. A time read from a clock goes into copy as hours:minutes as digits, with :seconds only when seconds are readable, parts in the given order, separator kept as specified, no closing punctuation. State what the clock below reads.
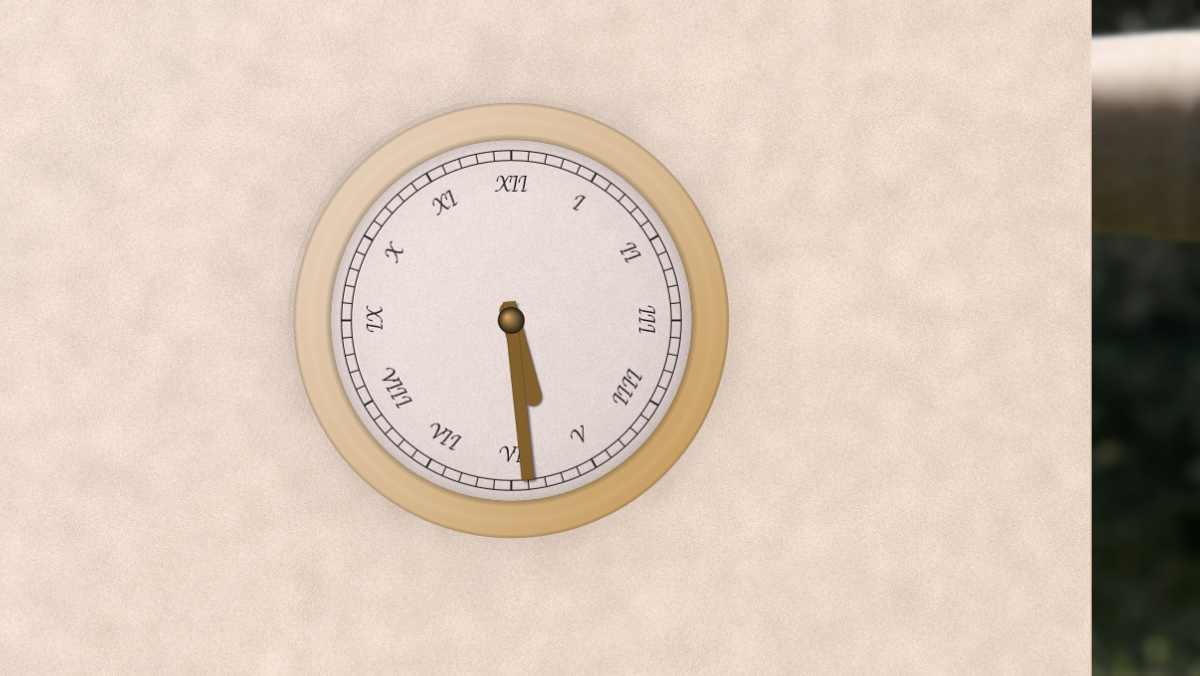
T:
5:29
